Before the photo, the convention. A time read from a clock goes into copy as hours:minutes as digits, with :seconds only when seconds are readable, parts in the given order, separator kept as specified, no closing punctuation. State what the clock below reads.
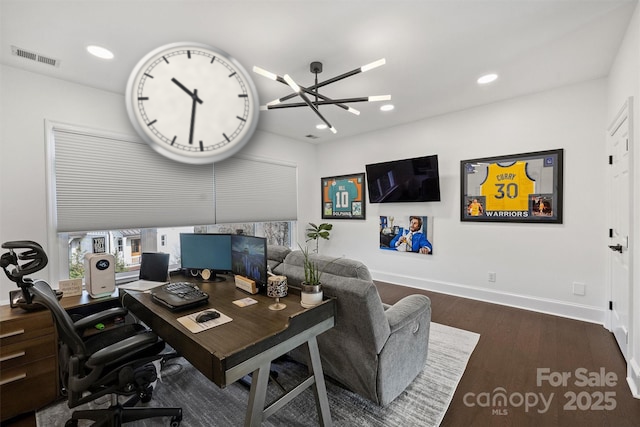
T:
10:32
